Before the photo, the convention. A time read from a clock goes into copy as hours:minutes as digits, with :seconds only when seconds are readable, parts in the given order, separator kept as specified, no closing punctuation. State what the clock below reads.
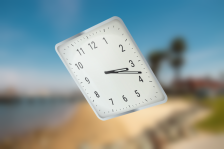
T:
3:18
